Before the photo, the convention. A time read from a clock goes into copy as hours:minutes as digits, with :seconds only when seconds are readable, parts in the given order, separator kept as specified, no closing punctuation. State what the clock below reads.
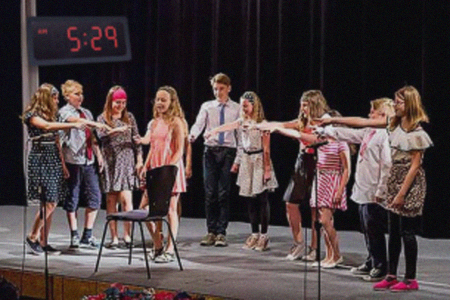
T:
5:29
